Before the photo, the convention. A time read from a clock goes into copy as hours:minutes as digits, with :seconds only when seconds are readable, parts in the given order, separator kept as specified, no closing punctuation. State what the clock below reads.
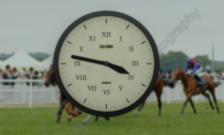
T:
3:47
